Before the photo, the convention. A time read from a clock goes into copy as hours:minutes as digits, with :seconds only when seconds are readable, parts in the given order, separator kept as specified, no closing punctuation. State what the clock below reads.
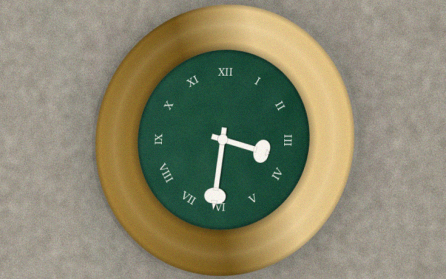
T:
3:31
